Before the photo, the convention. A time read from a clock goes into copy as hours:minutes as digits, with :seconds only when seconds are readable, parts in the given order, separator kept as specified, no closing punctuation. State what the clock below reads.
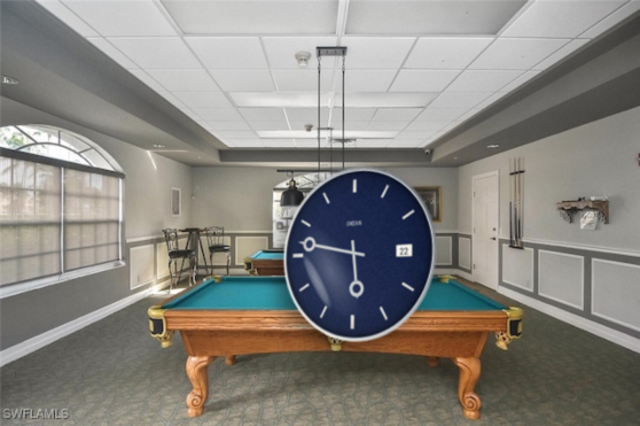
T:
5:47
